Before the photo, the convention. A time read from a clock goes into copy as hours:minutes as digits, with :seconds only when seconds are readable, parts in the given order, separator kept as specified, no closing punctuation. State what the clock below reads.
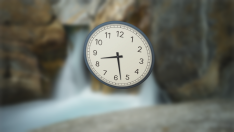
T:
8:28
